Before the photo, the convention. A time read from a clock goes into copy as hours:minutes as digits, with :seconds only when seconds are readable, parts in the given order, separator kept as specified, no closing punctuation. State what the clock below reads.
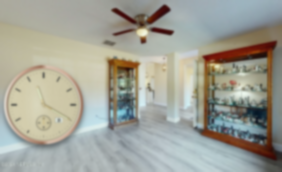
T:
11:20
